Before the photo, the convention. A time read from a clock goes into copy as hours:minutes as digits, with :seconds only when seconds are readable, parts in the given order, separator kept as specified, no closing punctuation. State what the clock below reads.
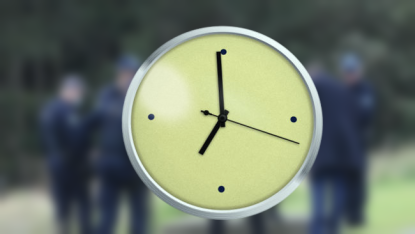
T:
6:59:18
